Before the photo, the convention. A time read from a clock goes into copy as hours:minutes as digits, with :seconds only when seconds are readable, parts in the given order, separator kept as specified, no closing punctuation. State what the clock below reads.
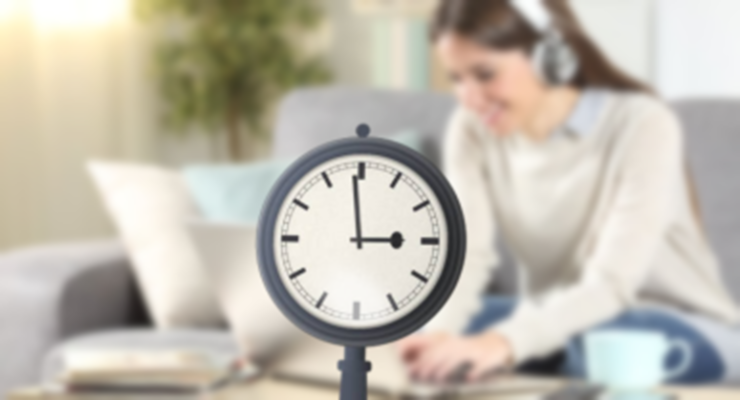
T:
2:59
